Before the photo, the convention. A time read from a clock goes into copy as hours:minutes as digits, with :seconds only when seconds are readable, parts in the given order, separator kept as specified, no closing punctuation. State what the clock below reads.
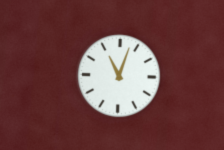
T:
11:03
